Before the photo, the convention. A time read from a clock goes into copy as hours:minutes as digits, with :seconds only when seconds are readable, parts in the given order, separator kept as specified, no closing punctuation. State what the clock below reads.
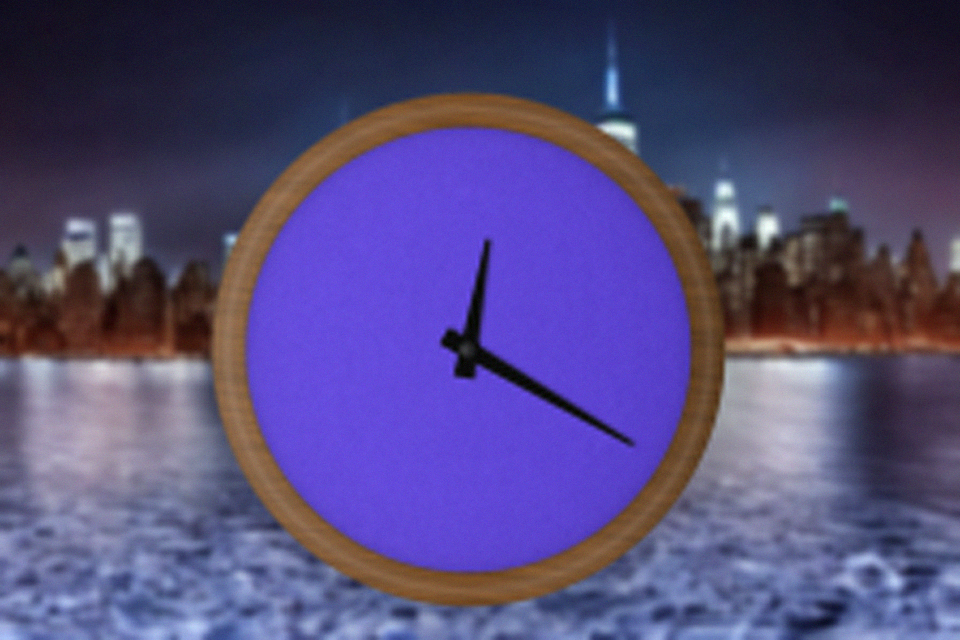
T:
12:20
